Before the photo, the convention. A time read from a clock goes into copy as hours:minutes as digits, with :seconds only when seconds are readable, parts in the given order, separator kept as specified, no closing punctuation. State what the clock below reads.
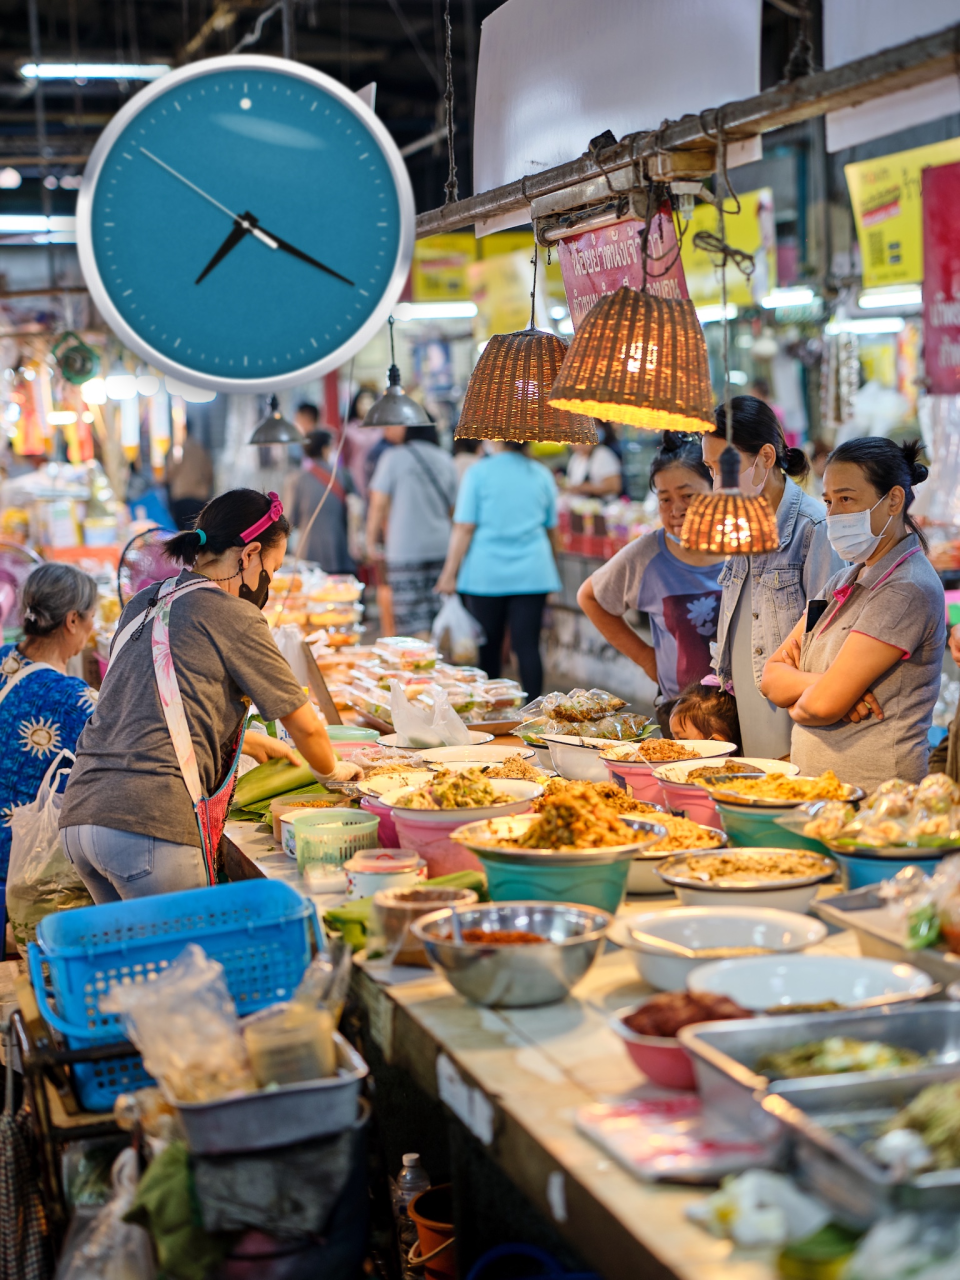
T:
7:19:51
